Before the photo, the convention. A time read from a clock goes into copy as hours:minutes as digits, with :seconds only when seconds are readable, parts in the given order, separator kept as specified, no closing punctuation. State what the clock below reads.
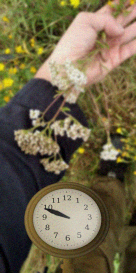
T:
9:49
